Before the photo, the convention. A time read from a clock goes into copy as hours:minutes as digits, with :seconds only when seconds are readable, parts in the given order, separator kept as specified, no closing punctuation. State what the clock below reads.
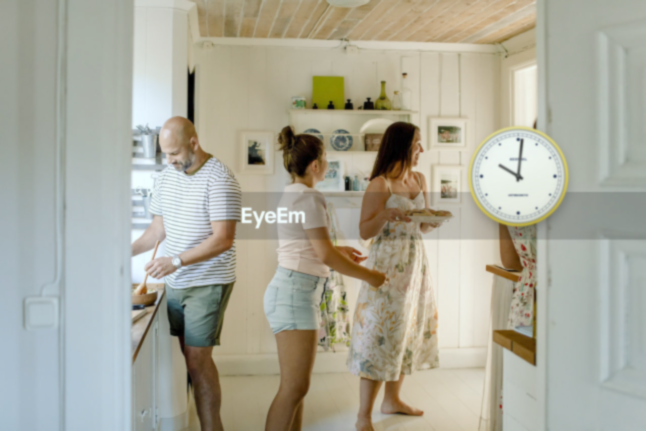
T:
10:01
